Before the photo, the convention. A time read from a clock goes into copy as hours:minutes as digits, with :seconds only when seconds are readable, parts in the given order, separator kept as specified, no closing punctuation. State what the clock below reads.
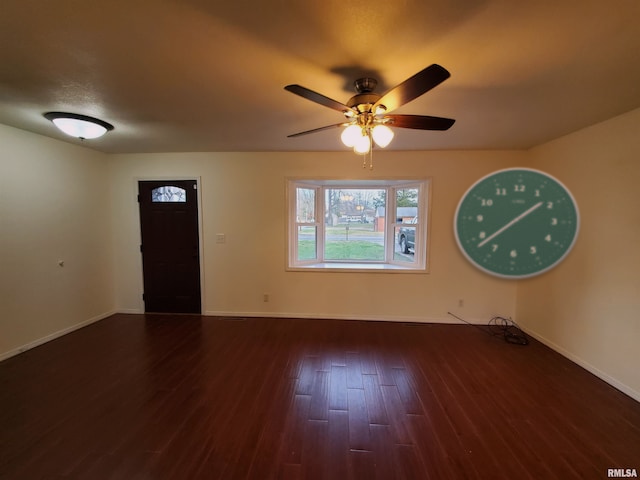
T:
1:38
